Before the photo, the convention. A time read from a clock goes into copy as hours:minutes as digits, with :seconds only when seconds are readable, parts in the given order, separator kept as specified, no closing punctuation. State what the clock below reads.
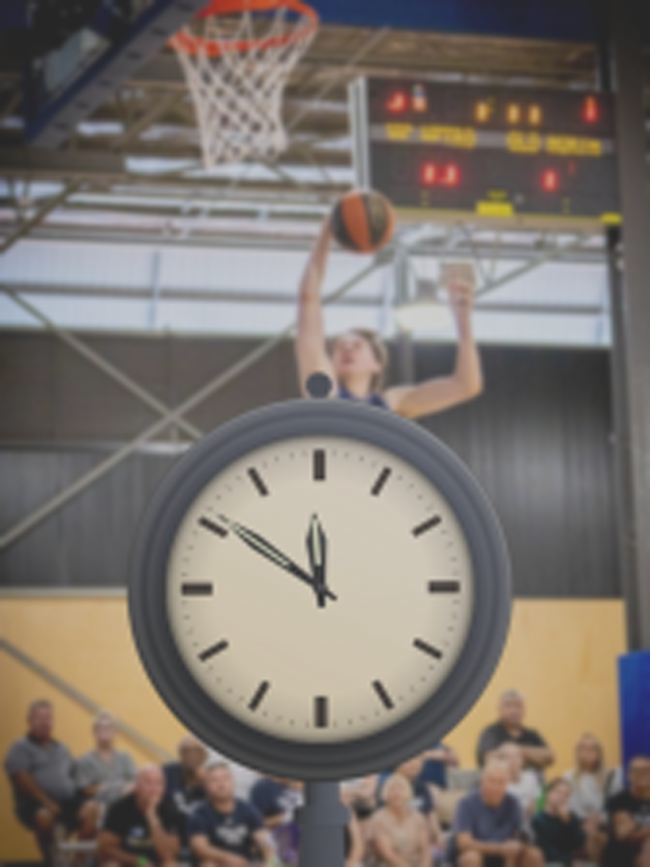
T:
11:51
